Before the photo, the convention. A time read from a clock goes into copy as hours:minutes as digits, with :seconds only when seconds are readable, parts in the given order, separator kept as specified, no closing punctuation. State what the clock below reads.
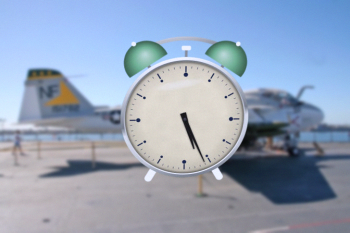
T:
5:26
